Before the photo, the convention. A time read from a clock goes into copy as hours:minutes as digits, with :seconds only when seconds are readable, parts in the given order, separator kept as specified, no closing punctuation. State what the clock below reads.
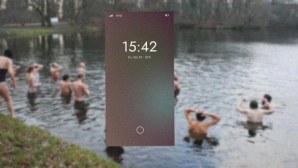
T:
15:42
